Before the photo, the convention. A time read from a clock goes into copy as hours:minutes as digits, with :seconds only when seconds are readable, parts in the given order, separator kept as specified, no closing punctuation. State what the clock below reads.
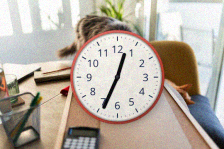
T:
12:34
